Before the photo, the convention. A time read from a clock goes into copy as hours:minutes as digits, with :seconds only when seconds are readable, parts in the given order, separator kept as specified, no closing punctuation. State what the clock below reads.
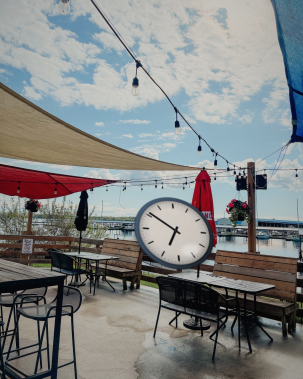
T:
6:51
